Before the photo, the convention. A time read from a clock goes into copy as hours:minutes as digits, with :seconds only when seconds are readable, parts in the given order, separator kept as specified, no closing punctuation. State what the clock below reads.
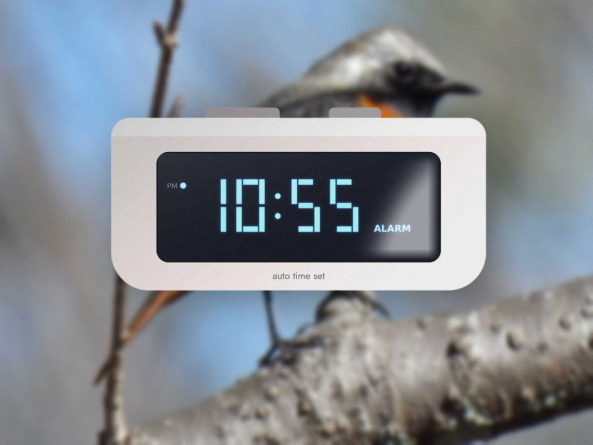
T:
10:55
